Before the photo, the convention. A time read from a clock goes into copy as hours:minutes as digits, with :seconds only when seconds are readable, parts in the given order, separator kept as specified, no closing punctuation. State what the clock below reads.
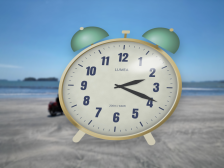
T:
2:19
